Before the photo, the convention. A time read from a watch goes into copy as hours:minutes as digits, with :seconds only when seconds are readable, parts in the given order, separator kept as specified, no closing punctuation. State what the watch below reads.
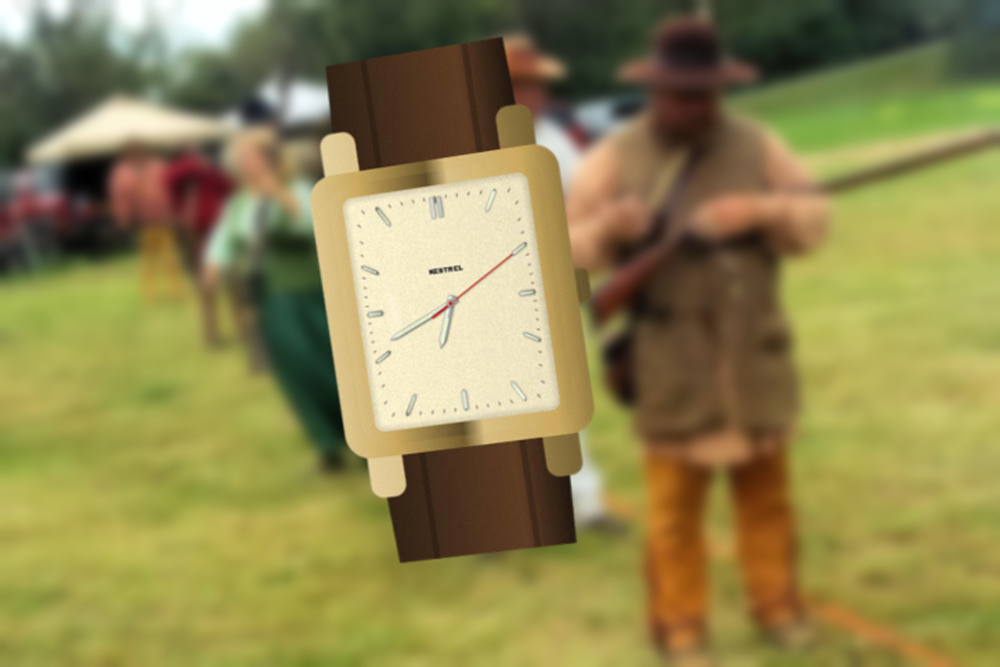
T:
6:41:10
